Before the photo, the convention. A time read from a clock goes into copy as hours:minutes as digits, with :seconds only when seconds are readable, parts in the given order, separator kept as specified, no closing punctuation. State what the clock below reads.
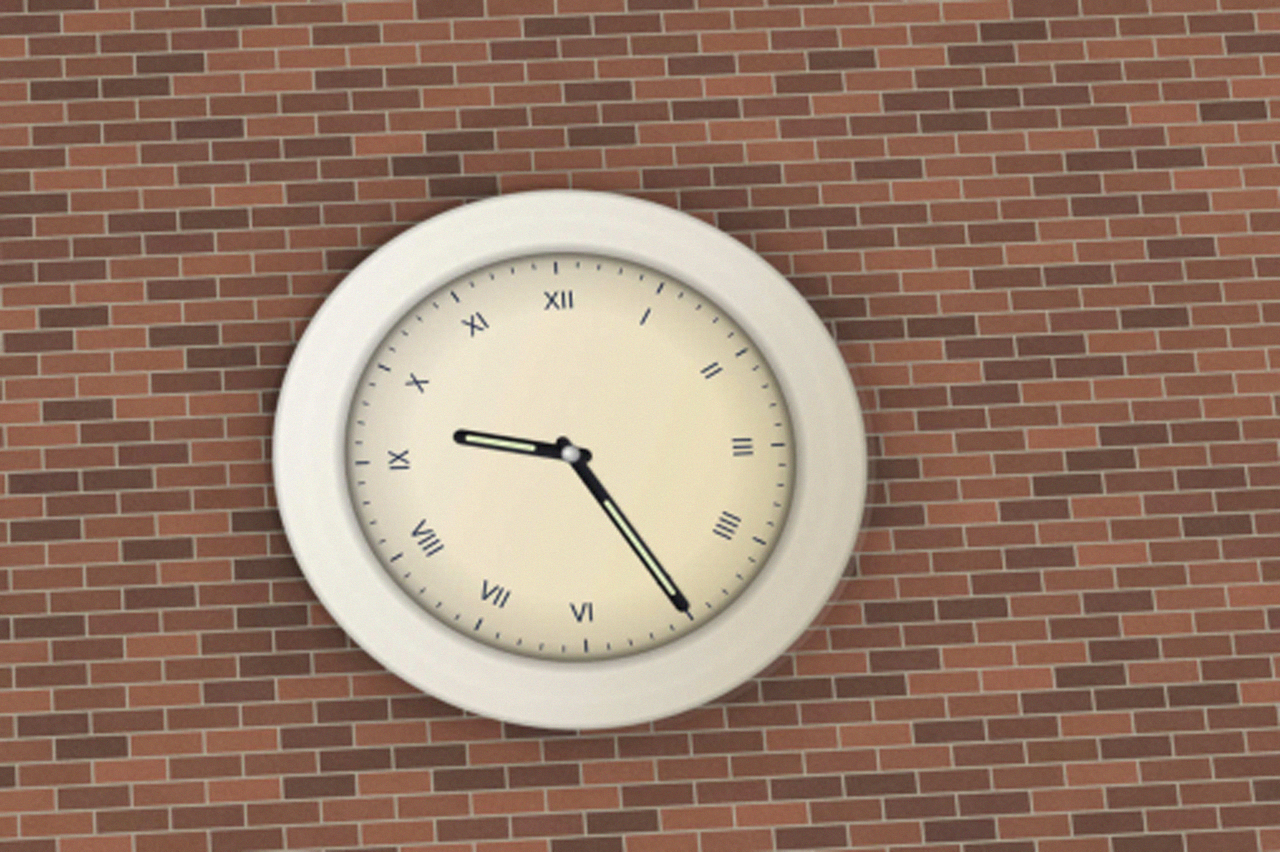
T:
9:25
